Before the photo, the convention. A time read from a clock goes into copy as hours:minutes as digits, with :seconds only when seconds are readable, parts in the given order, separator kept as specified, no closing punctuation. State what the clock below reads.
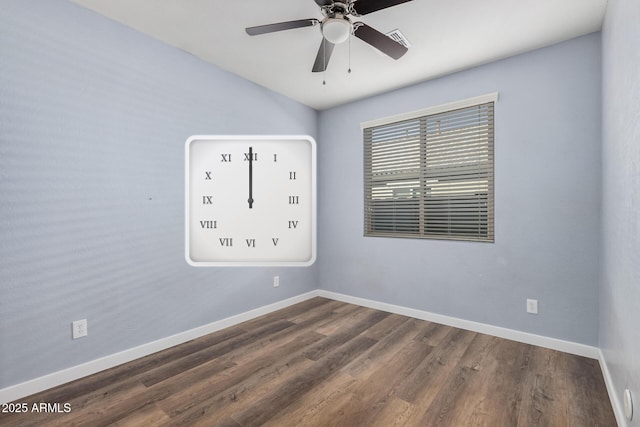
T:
12:00
